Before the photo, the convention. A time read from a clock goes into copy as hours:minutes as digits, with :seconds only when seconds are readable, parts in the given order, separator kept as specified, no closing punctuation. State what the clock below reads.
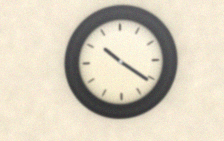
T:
10:21
